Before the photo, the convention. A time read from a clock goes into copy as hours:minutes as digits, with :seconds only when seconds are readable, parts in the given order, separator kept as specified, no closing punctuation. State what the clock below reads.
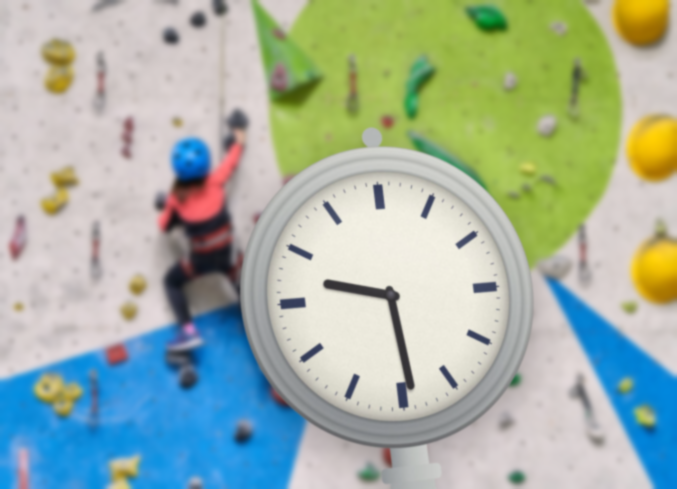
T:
9:29
